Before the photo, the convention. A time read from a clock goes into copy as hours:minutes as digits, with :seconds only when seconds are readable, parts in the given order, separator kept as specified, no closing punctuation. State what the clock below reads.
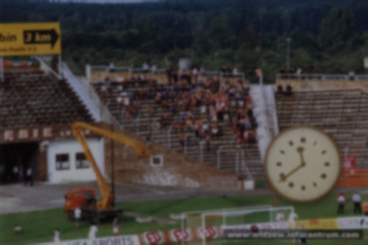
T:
11:39
